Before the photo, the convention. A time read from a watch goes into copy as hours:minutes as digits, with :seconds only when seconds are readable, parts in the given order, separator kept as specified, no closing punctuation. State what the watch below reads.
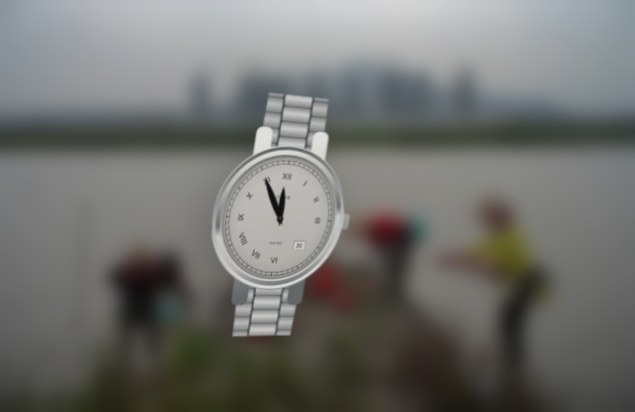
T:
11:55
